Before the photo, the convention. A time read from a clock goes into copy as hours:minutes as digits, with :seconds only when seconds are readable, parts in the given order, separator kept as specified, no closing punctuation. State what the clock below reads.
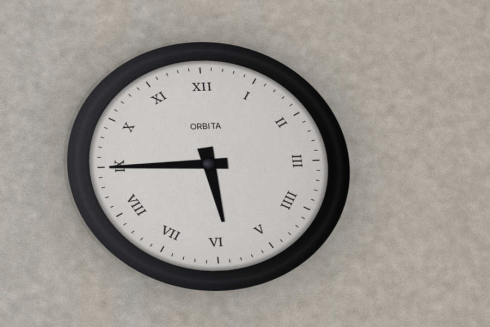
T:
5:45
